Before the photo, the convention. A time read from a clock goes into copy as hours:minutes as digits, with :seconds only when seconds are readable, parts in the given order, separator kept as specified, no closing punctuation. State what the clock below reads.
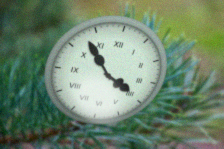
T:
3:53
